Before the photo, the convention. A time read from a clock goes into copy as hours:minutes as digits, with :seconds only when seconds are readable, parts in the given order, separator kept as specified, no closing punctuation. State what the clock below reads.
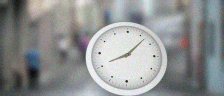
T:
8:07
